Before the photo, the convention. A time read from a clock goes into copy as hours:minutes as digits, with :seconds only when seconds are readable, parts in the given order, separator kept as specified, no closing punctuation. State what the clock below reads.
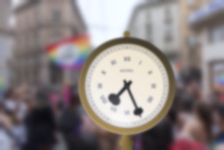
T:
7:26
